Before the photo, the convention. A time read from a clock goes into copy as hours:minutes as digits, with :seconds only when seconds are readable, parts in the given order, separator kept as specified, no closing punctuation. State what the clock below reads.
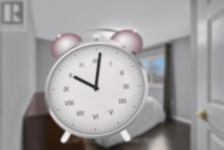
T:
10:01
